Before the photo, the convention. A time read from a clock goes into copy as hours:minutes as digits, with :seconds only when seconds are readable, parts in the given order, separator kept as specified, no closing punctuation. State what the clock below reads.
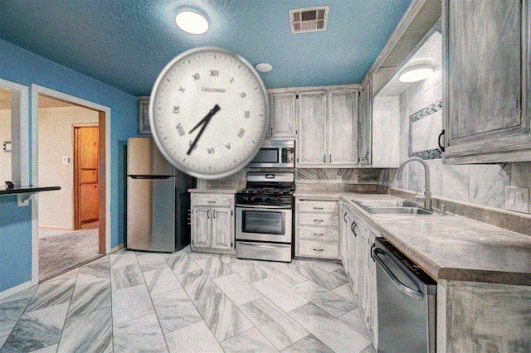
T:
7:35
